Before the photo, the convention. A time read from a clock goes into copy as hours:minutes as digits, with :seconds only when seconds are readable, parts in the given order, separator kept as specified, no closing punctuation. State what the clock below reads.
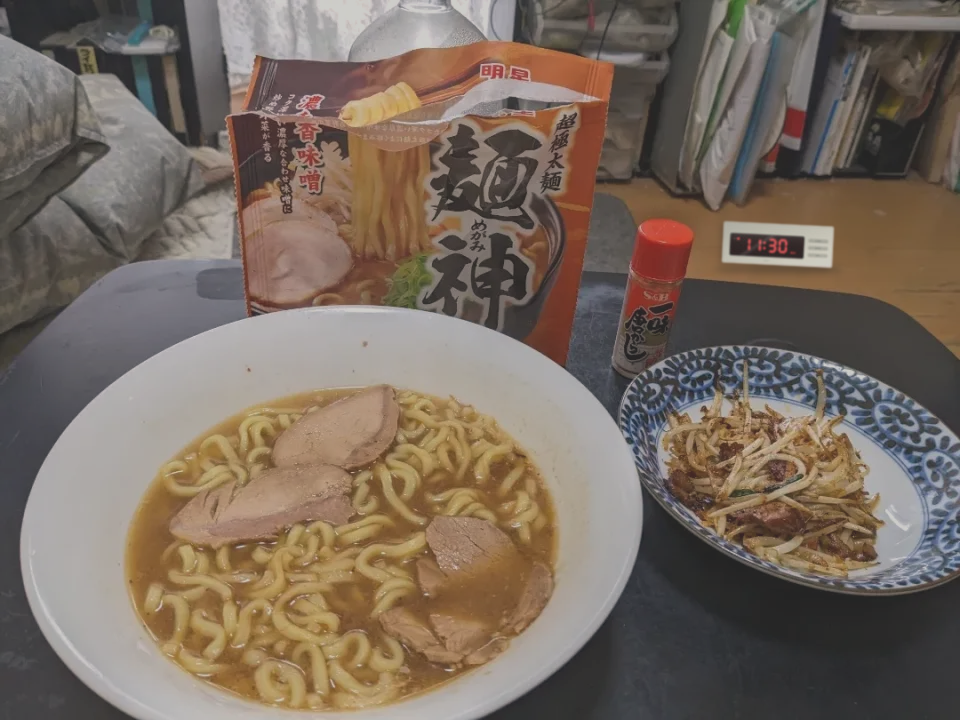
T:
11:30
